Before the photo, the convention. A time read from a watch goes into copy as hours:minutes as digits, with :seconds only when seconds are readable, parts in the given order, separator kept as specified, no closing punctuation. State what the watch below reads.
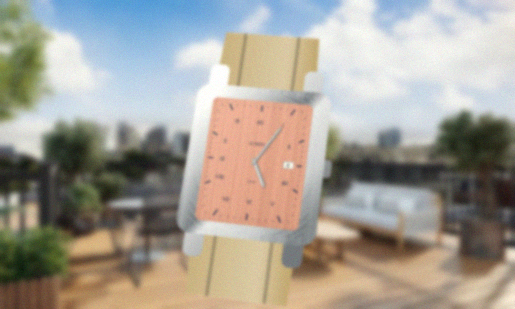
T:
5:05
